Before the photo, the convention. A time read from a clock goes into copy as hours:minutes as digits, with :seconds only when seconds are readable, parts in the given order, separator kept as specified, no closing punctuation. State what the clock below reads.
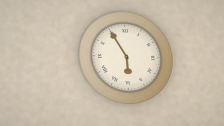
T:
5:55
